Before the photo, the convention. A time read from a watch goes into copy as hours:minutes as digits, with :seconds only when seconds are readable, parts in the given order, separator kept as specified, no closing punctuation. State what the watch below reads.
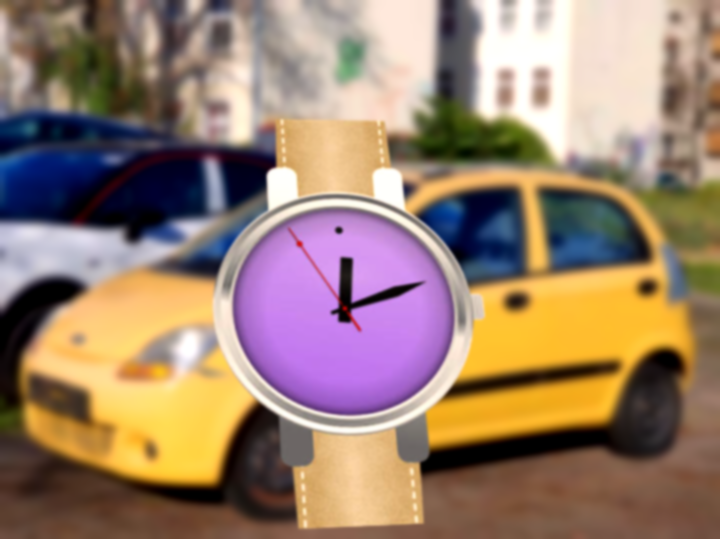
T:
12:11:55
